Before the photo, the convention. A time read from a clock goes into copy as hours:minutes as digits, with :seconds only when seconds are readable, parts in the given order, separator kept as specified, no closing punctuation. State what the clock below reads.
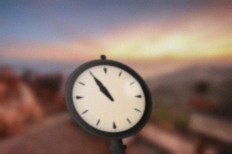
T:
10:55
